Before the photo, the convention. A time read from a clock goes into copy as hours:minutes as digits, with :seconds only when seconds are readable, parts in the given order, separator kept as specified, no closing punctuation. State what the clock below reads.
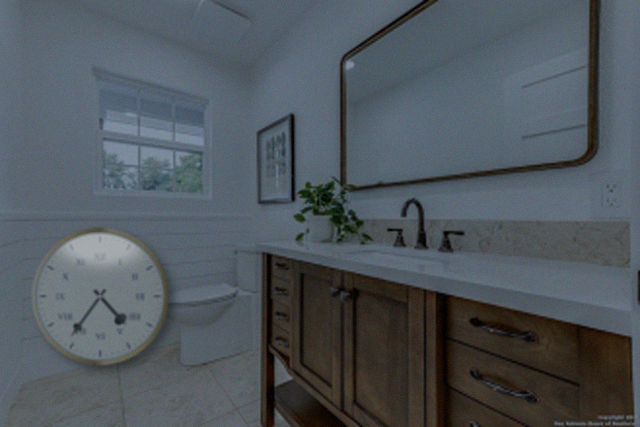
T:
4:36
